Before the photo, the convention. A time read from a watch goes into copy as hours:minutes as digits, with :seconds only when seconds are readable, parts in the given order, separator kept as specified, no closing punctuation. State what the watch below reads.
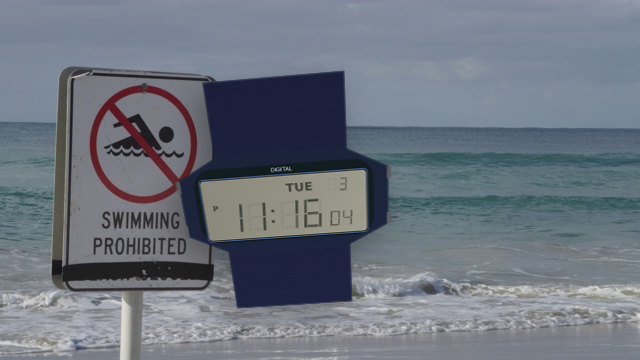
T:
11:16:04
